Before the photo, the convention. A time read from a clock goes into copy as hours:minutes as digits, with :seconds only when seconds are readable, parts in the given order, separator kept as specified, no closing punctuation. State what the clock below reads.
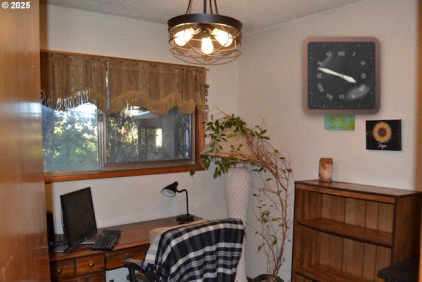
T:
3:48
